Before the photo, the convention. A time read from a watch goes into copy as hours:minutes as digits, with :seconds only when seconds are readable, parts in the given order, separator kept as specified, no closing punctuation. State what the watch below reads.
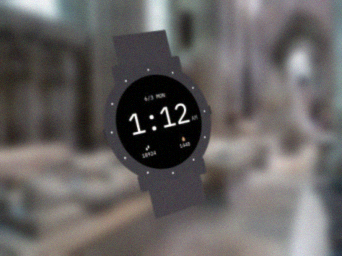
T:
1:12
